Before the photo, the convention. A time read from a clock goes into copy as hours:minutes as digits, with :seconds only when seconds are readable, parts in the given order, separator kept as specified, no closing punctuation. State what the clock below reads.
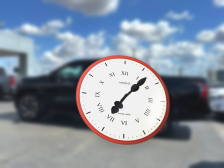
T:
7:07
